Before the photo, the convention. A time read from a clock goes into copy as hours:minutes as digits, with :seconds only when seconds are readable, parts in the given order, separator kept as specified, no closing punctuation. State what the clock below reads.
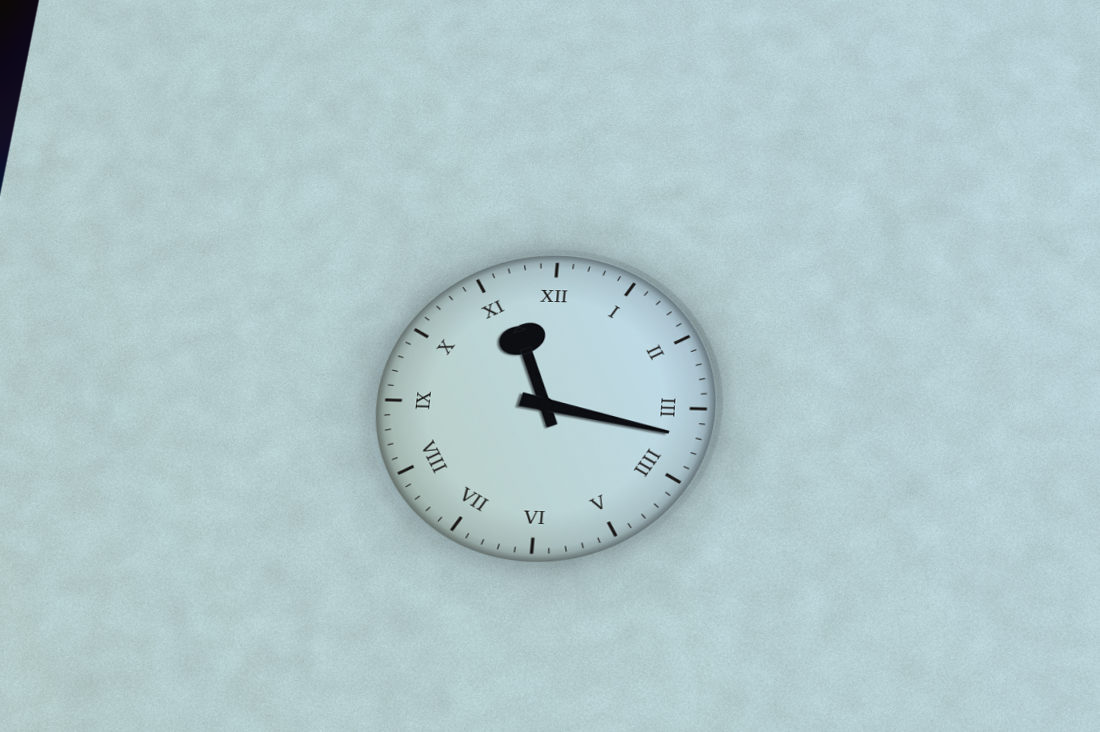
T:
11:17
